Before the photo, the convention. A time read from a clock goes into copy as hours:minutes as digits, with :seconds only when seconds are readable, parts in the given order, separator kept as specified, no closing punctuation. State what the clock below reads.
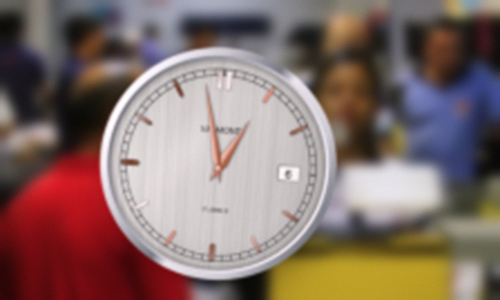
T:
12:58
